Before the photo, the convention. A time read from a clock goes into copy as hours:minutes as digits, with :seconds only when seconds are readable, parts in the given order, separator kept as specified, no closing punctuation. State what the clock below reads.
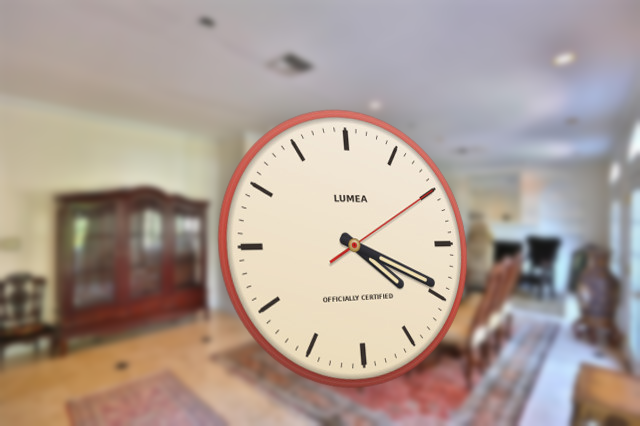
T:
4:19:10
